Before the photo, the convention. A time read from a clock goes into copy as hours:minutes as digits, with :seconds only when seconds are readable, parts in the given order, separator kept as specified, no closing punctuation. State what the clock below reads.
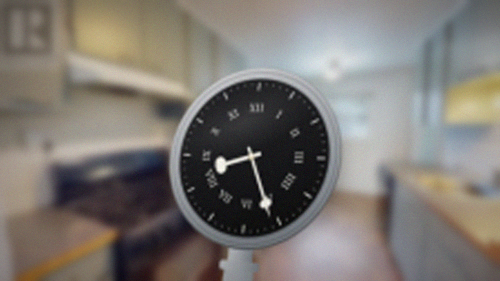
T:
8:26
